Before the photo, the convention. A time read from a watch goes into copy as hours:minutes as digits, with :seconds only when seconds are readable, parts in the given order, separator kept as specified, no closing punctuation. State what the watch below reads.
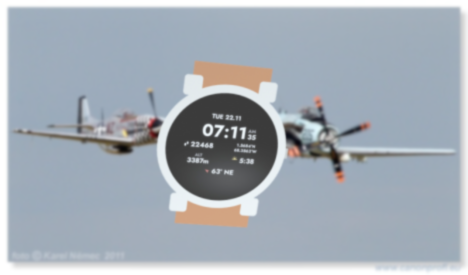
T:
7:11
